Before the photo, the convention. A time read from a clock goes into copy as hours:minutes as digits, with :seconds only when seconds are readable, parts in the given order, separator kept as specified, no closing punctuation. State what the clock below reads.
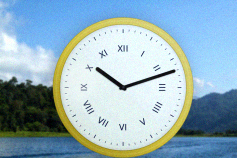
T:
10:12
